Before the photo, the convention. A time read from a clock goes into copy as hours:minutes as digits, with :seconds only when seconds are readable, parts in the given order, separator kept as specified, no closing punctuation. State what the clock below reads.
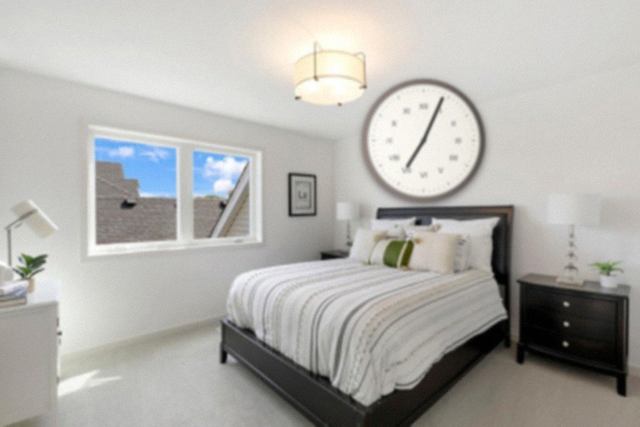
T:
7:04
